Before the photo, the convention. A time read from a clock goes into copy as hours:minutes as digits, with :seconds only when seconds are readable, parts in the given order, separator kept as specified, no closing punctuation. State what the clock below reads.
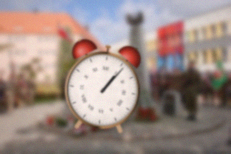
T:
1:06
